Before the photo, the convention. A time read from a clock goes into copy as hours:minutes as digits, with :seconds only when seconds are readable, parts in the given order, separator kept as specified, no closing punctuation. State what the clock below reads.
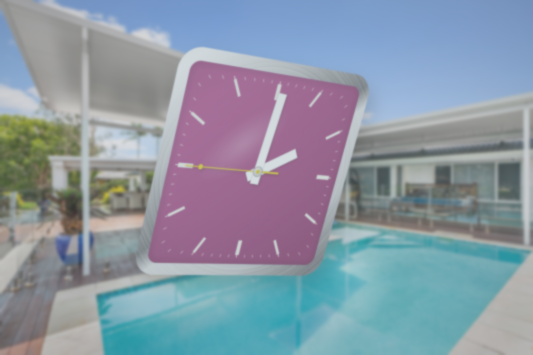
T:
2:00:45
